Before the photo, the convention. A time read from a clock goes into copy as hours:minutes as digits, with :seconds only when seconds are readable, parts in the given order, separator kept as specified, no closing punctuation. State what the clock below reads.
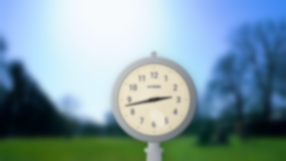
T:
2:43
